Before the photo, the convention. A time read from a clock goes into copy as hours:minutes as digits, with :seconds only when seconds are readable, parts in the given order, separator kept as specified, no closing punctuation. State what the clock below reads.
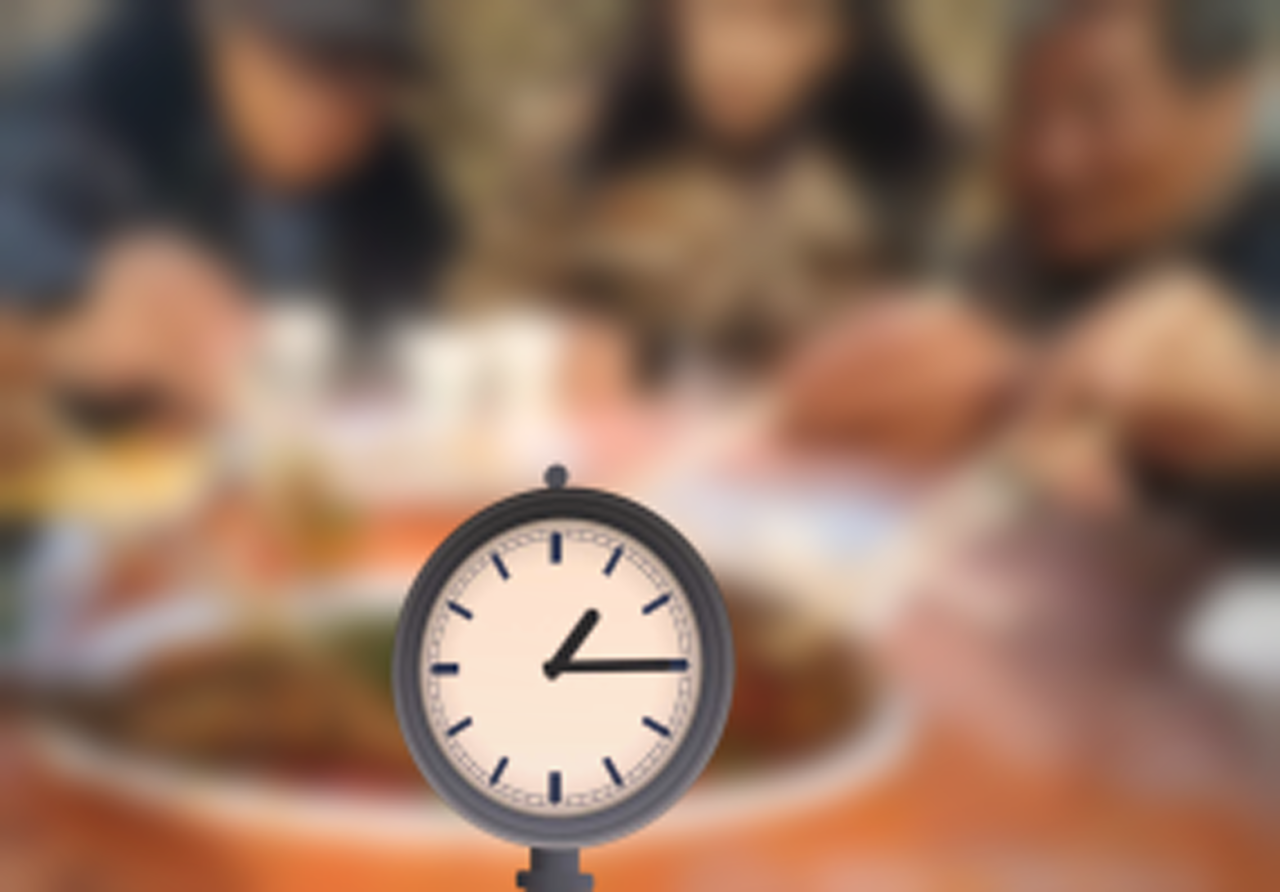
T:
1:15
